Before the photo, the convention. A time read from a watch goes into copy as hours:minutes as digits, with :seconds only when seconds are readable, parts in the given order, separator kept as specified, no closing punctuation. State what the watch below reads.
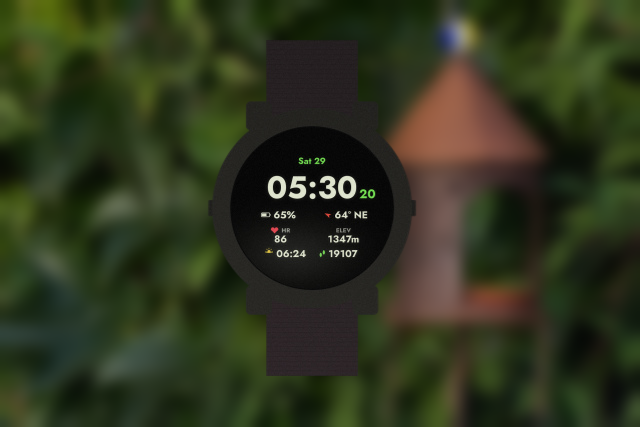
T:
5:30:20
